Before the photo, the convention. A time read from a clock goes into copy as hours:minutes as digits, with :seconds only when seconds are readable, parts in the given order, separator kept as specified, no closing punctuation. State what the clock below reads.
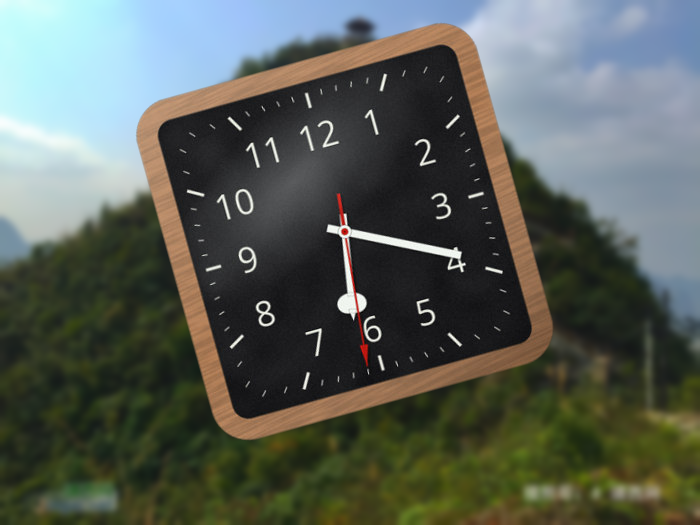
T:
6:19:31
